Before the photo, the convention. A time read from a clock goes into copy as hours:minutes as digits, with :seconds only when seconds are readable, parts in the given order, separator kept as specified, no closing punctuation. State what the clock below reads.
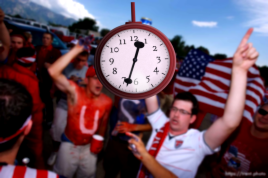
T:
12:33
